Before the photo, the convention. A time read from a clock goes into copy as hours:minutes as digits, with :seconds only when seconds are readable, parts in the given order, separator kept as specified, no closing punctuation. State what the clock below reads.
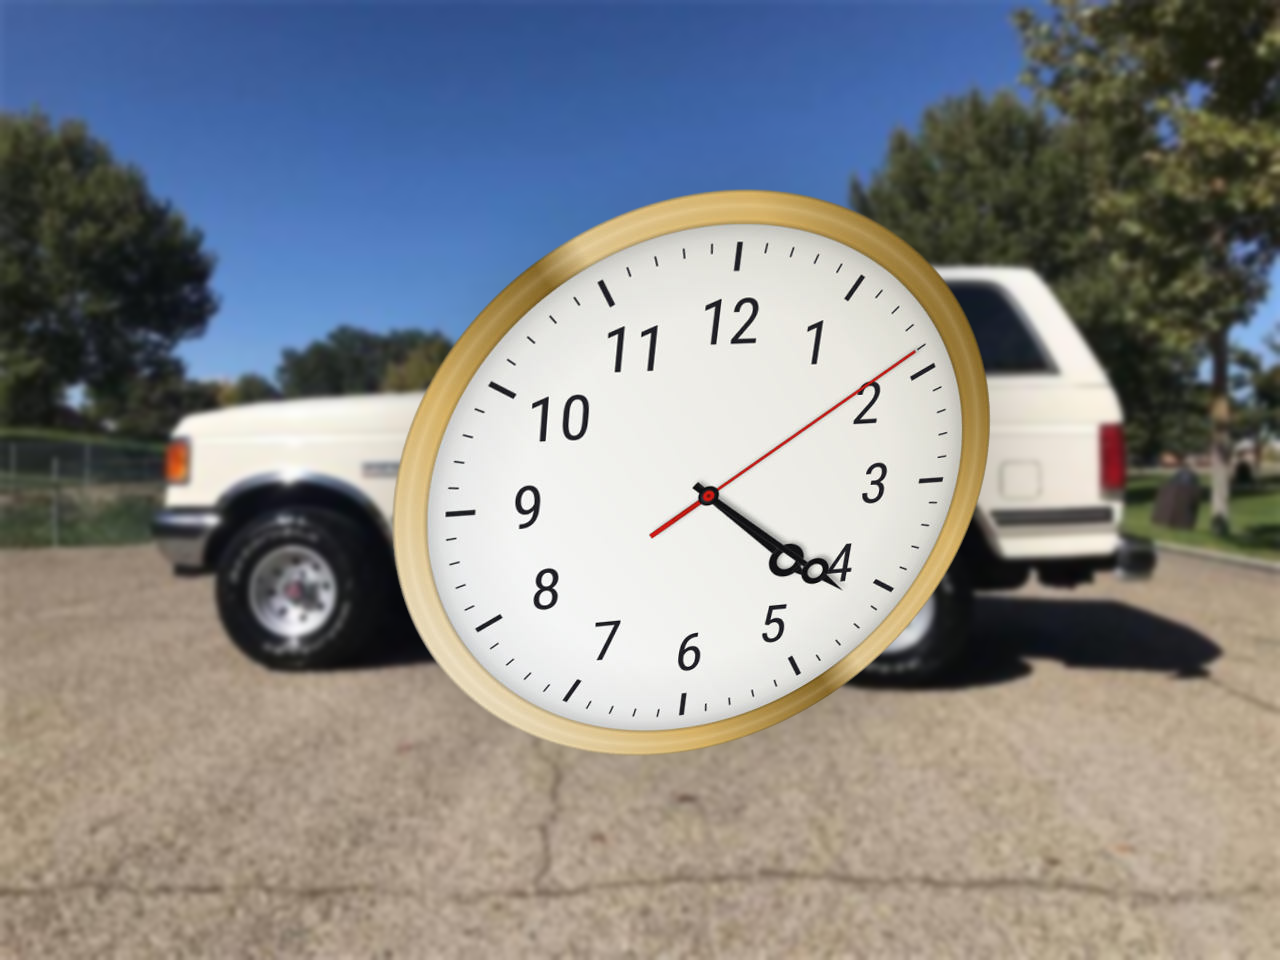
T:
4:21:09
